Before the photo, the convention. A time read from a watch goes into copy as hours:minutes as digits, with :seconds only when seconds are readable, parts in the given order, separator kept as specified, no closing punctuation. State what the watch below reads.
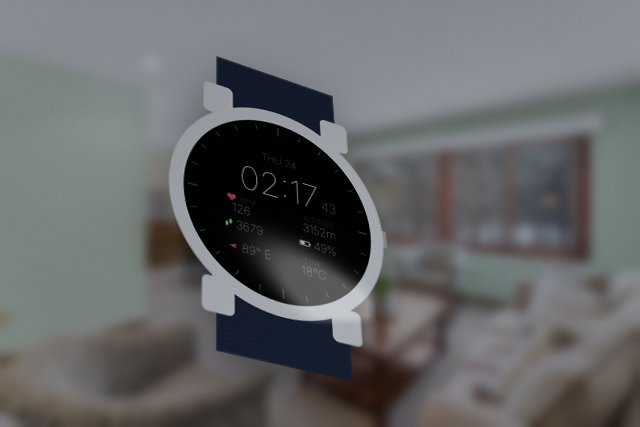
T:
2:17:43
